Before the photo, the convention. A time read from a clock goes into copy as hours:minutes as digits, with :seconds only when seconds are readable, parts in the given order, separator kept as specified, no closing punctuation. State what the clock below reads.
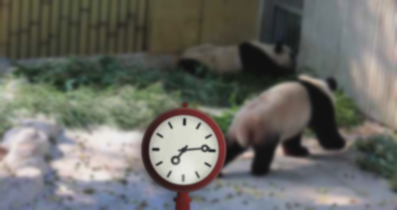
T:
7:14
